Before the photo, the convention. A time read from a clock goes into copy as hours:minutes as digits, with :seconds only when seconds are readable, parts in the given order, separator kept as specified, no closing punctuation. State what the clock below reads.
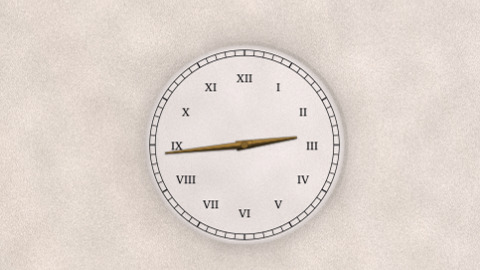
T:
2:44
